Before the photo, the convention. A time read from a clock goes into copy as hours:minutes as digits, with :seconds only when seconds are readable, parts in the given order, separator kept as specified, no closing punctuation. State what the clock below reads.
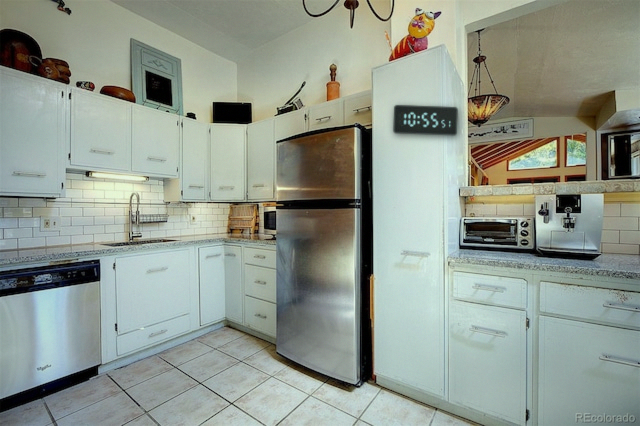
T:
10:55
